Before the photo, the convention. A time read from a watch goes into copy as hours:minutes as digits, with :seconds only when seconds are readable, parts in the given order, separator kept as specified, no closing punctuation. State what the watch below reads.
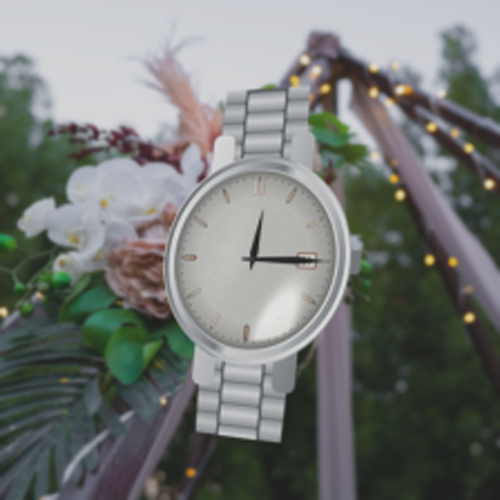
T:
12:15
